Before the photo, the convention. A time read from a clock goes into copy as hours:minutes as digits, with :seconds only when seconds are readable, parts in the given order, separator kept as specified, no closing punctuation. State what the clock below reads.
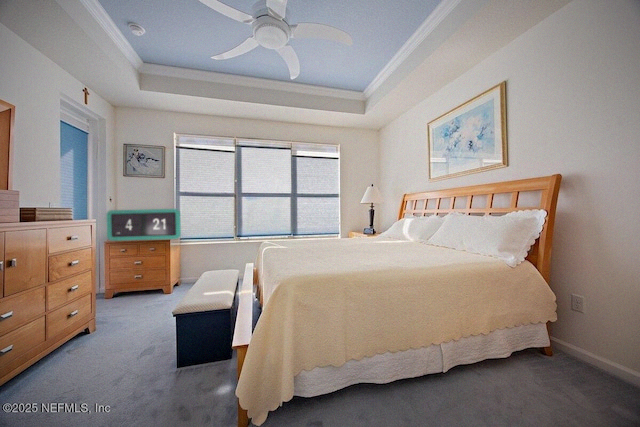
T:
4:21
